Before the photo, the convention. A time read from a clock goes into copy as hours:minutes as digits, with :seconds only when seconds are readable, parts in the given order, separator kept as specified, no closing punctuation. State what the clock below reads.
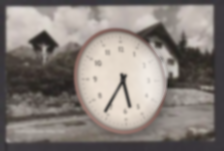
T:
5:36
